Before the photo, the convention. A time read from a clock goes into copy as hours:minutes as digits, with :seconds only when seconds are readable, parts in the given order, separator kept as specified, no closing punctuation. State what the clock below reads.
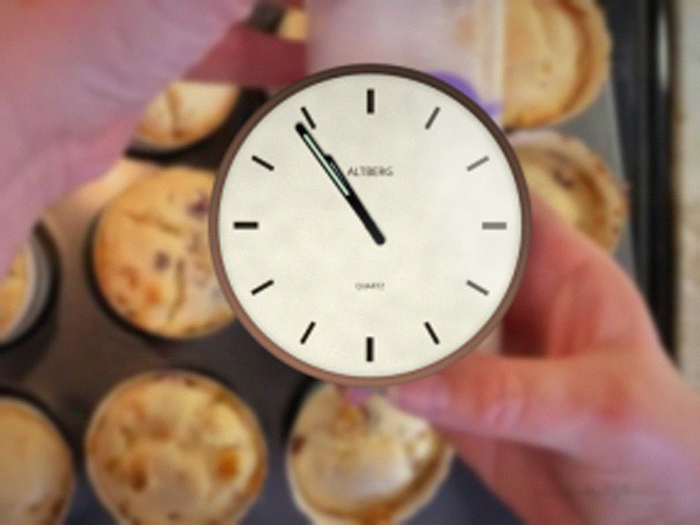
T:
10:54
